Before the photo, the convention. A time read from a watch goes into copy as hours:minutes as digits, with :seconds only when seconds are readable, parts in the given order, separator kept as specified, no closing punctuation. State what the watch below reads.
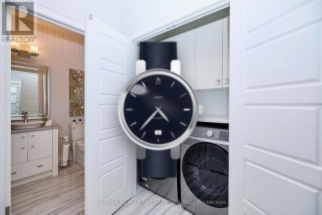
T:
4:37
